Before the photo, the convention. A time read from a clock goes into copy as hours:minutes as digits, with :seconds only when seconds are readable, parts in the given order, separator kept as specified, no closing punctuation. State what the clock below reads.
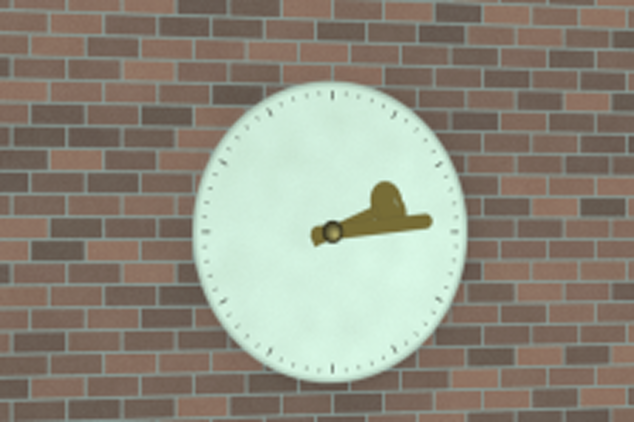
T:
2:14
